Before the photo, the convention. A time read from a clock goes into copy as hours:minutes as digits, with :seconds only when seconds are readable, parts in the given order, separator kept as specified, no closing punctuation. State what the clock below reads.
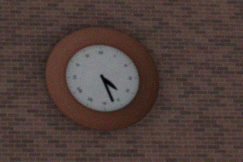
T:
4:27
